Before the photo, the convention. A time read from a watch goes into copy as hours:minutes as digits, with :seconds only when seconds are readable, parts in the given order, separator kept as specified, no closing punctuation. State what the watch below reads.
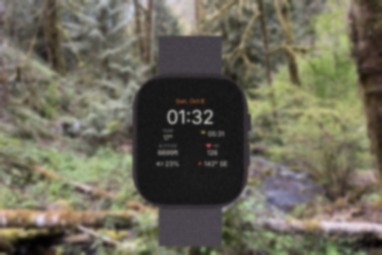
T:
1:32
